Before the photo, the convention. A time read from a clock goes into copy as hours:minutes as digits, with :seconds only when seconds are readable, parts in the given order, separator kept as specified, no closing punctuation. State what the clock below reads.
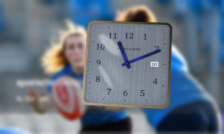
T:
11:11
